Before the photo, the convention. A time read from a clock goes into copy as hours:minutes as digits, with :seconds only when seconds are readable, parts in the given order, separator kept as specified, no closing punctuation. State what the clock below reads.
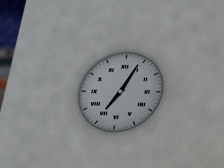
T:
7:04
